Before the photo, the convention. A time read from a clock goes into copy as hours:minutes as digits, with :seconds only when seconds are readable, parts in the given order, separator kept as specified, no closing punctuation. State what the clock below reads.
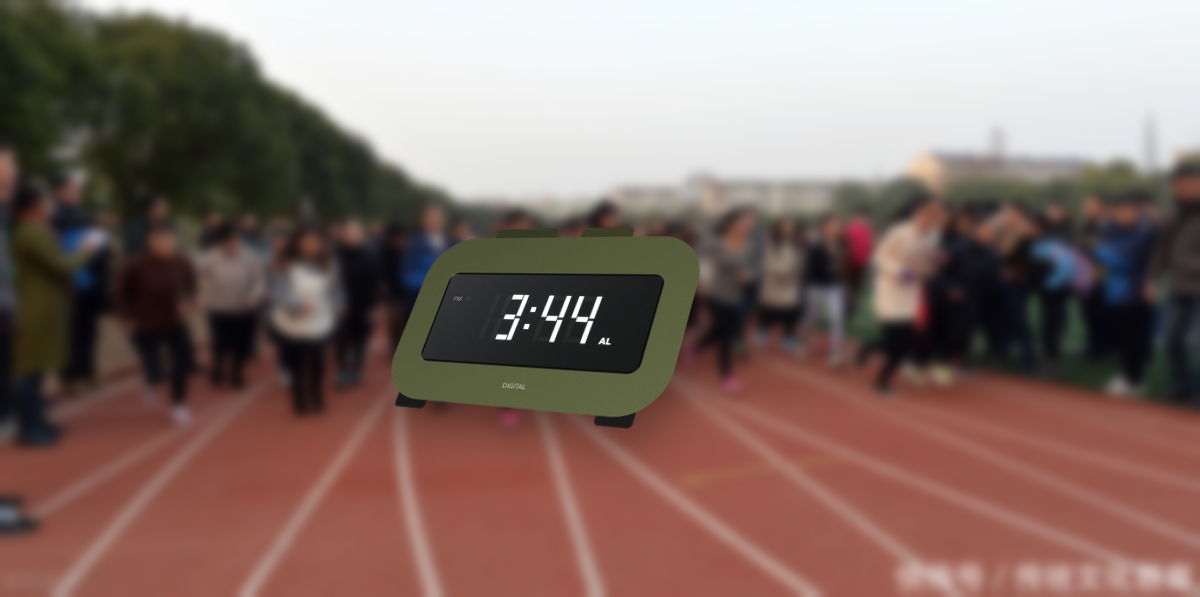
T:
3:44
